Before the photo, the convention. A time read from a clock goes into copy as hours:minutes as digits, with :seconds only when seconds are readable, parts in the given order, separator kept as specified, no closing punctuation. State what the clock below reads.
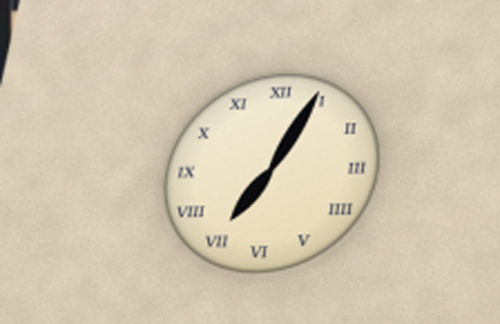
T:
7:04
